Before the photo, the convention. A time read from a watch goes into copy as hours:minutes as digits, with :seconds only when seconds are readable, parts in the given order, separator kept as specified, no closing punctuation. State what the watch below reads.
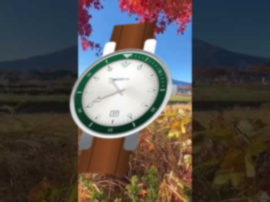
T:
10:41
